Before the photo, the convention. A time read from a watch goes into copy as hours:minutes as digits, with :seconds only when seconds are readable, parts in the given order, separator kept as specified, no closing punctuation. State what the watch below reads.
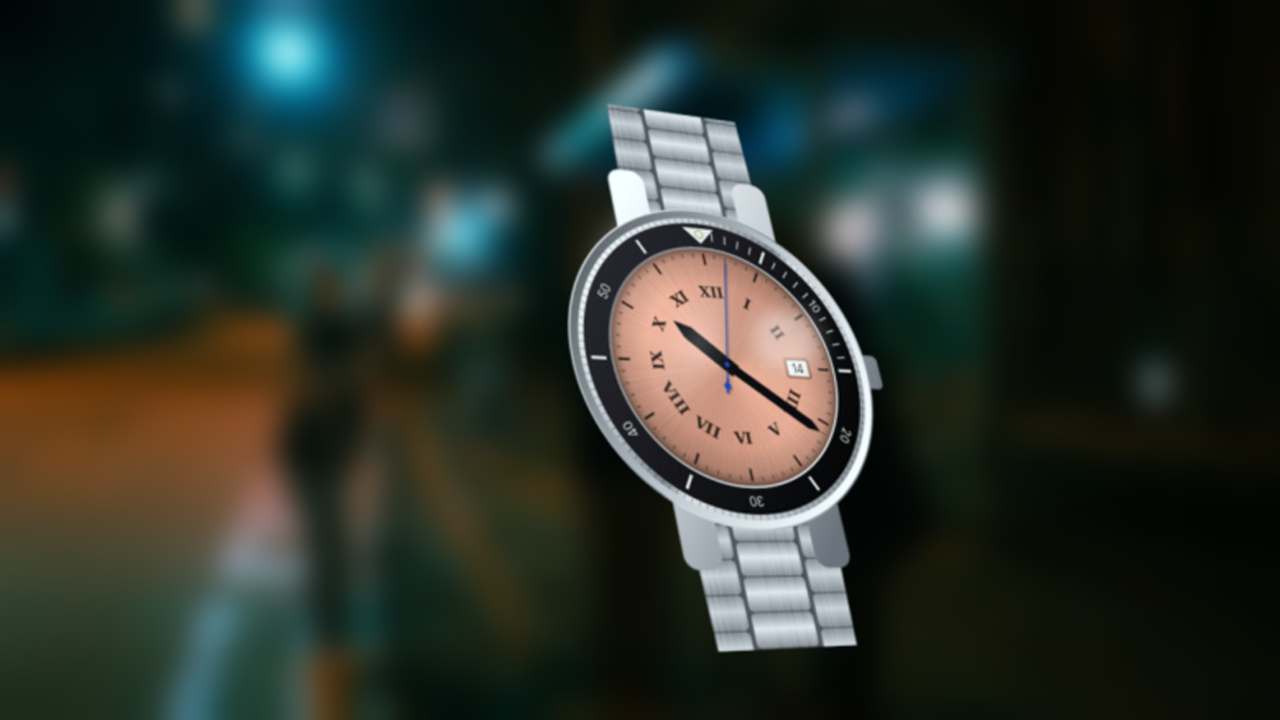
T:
10:21:02
